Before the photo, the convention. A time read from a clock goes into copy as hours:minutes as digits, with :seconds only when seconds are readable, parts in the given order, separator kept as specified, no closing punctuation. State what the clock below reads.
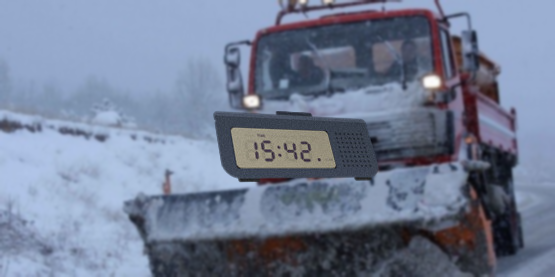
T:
15:42
